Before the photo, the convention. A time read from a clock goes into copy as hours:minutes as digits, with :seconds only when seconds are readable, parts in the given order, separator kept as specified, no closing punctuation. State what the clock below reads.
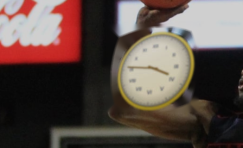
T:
3:46
